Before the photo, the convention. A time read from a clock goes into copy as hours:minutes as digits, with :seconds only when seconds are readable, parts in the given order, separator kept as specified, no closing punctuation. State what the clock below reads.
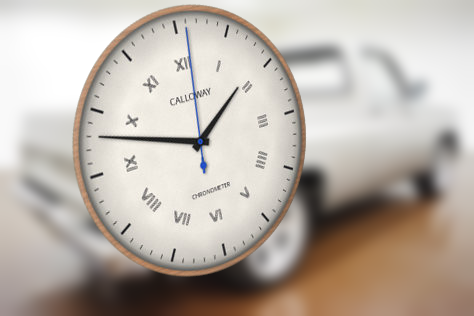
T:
1:48:01
